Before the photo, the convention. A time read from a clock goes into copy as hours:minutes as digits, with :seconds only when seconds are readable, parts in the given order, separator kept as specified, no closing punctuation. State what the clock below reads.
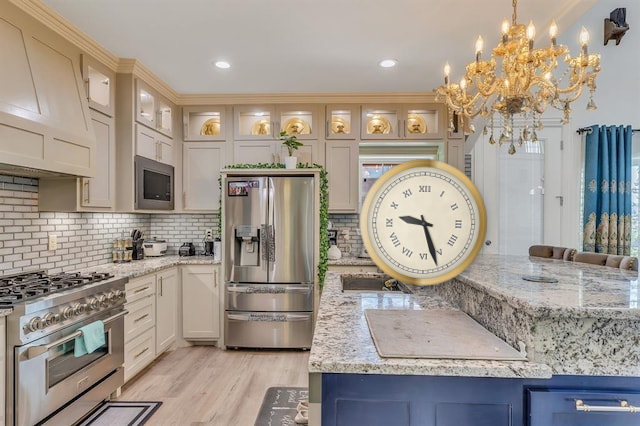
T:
9:27
